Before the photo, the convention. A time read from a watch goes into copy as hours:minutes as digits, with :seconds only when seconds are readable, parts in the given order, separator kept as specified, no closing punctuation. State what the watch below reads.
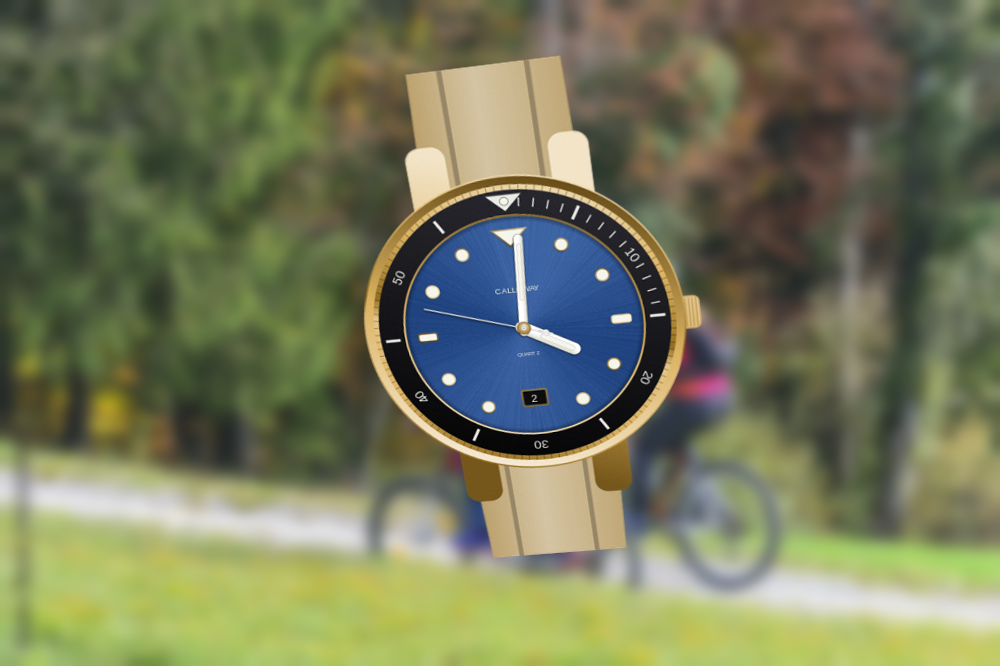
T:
4:00:48
